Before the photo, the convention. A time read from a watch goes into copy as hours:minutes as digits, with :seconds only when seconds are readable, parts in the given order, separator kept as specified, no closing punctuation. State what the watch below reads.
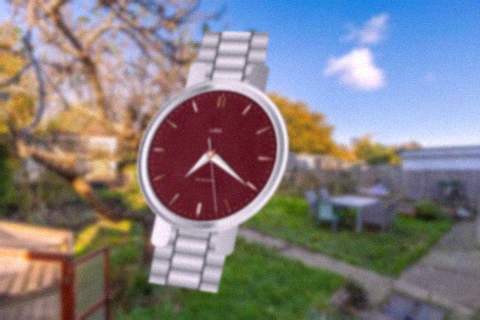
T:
7:20:27
